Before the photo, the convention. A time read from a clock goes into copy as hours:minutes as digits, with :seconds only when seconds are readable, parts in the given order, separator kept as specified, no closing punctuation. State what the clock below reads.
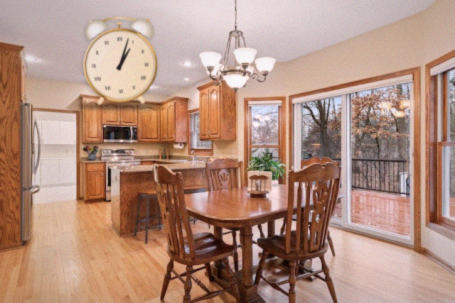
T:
1:03
